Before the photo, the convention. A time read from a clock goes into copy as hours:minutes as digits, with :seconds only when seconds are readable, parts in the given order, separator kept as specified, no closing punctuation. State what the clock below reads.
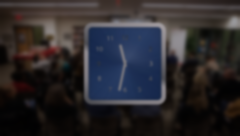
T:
11:32
